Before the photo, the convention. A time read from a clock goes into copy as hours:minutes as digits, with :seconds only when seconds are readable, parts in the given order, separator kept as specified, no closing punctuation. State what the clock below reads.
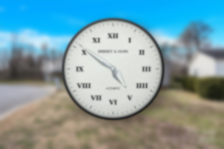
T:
4:51
